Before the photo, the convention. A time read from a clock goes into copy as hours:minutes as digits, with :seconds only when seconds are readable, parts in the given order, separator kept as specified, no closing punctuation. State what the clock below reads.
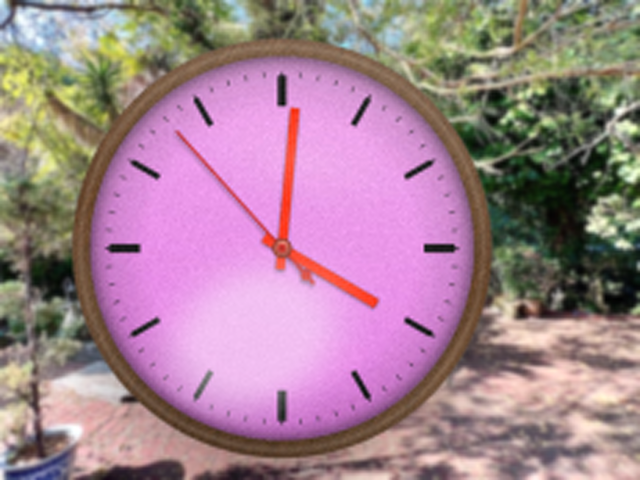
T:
4:00:53
